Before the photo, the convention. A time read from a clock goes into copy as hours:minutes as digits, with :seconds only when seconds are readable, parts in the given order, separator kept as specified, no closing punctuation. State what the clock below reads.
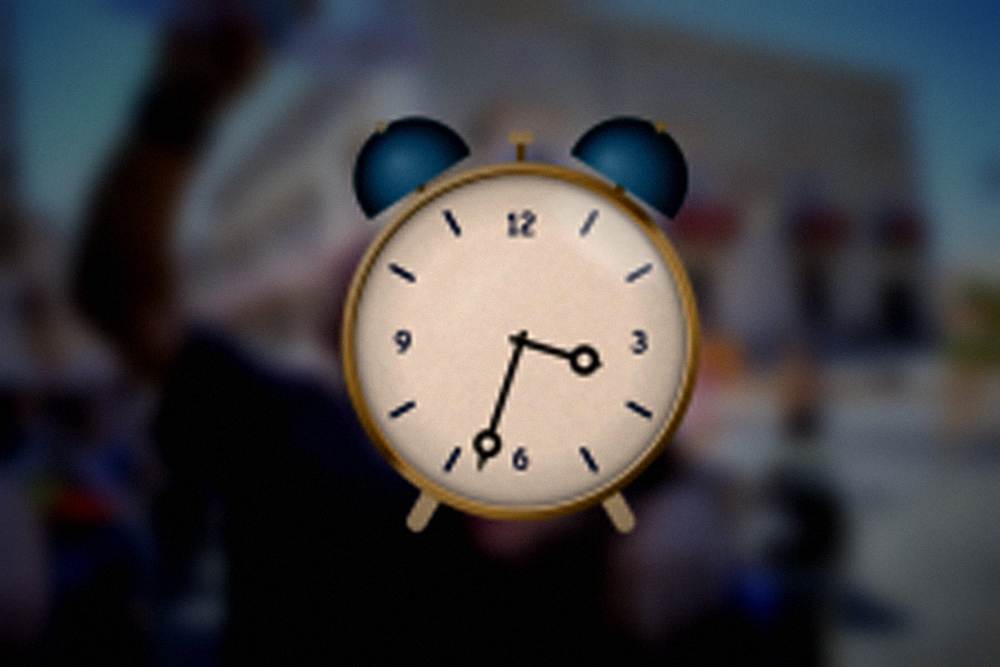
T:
3:33
